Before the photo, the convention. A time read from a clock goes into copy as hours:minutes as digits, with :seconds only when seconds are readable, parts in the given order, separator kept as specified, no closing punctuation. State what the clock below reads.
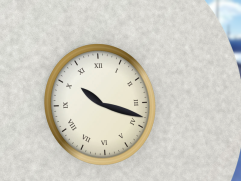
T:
10:18
